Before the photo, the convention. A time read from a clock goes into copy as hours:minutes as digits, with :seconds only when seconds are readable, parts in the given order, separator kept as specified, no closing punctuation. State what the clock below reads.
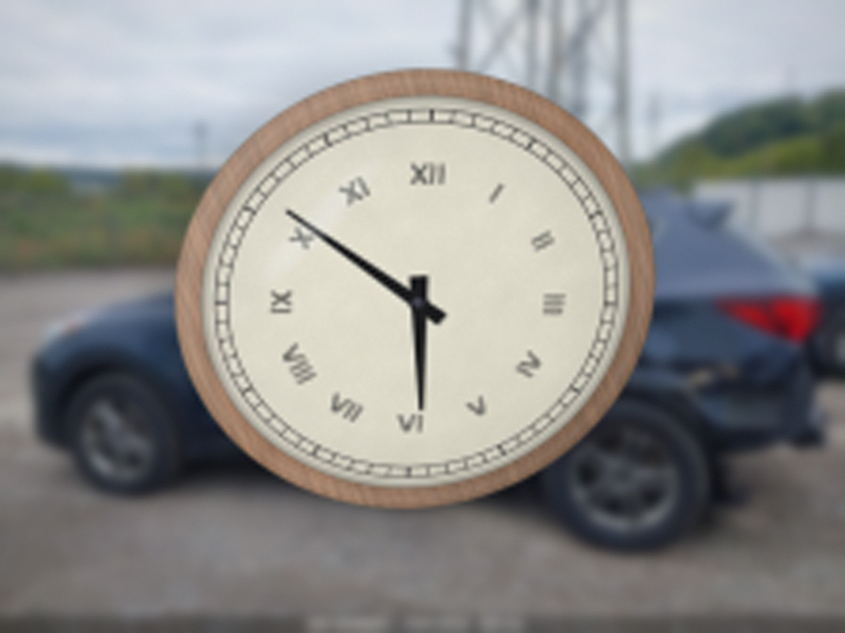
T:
5:51
